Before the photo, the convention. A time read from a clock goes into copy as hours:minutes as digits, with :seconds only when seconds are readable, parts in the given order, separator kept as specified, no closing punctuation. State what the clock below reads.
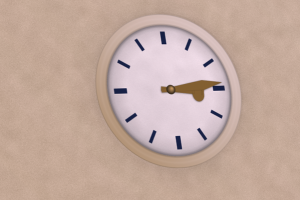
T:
3:14
